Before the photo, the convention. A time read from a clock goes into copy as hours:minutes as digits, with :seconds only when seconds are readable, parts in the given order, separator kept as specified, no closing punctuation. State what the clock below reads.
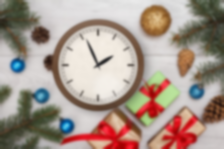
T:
1:56
